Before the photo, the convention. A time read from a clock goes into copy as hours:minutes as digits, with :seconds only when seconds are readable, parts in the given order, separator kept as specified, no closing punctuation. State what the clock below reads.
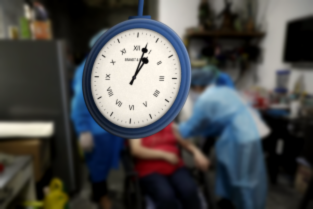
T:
1:03
